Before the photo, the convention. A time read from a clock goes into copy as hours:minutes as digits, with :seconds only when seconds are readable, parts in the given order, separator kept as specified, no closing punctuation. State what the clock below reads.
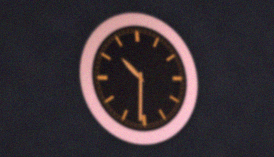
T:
10:31
